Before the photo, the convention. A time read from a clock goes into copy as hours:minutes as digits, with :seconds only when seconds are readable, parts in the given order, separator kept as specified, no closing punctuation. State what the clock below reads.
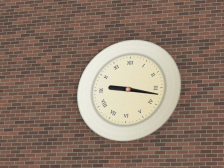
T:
9:17
